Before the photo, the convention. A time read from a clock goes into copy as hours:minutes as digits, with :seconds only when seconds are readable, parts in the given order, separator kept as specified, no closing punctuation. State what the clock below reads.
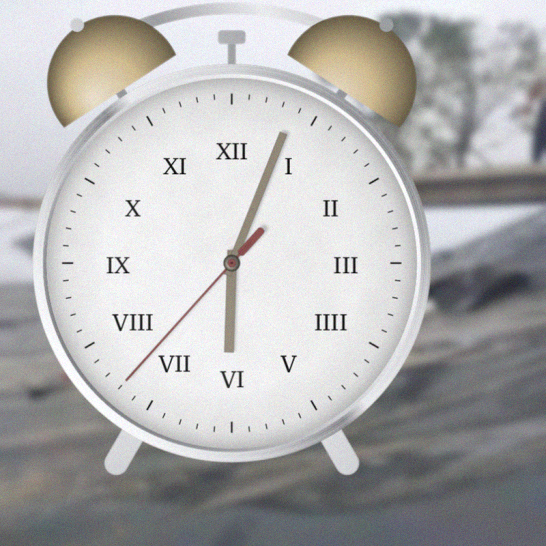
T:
6:03:37
